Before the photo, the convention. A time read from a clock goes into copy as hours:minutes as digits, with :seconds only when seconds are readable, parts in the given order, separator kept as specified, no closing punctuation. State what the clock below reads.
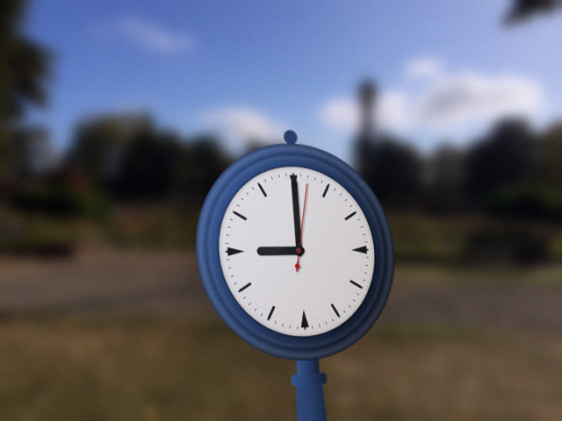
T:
9:00:02
